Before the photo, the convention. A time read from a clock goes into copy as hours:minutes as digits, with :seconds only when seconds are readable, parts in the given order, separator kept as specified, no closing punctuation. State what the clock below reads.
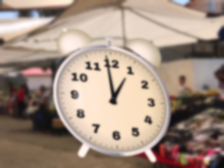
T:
12:59
